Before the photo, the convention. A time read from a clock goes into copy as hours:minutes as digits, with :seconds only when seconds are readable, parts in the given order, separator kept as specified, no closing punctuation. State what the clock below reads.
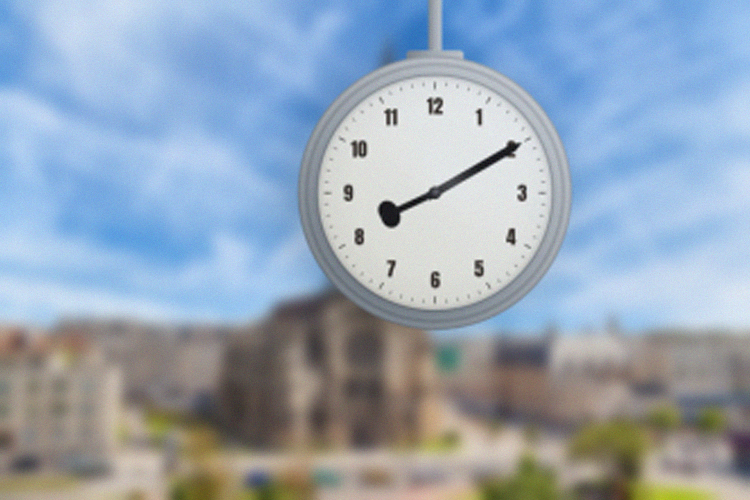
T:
8:10
